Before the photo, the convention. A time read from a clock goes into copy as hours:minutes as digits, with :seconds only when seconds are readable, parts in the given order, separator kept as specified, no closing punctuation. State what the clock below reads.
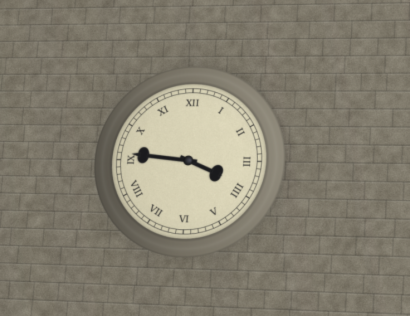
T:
3:46
